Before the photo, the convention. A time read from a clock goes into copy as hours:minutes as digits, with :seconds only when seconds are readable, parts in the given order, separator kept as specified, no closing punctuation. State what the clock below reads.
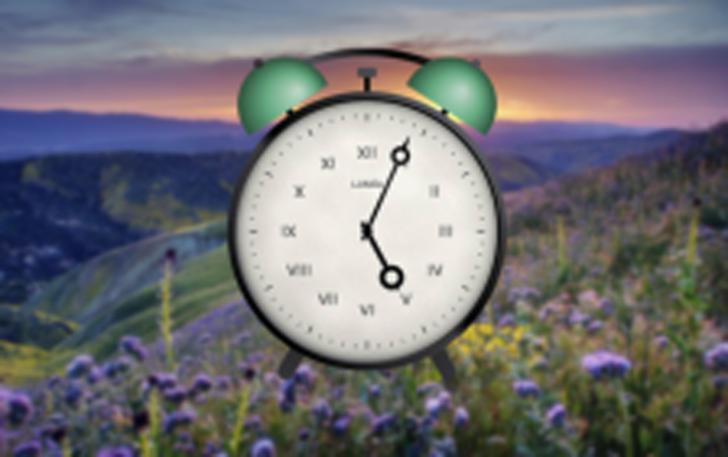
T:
5:04
